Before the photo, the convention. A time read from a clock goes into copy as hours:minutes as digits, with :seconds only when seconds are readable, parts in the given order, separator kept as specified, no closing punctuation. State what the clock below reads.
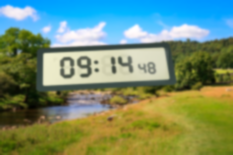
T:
9:14:48
